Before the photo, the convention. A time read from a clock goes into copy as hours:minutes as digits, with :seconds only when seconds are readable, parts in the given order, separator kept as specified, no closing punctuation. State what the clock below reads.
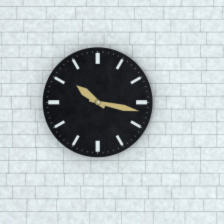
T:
10:17
